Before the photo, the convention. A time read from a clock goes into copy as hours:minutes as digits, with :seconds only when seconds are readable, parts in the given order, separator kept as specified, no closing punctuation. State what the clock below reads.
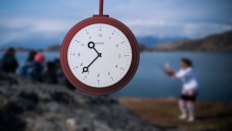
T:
10:37
